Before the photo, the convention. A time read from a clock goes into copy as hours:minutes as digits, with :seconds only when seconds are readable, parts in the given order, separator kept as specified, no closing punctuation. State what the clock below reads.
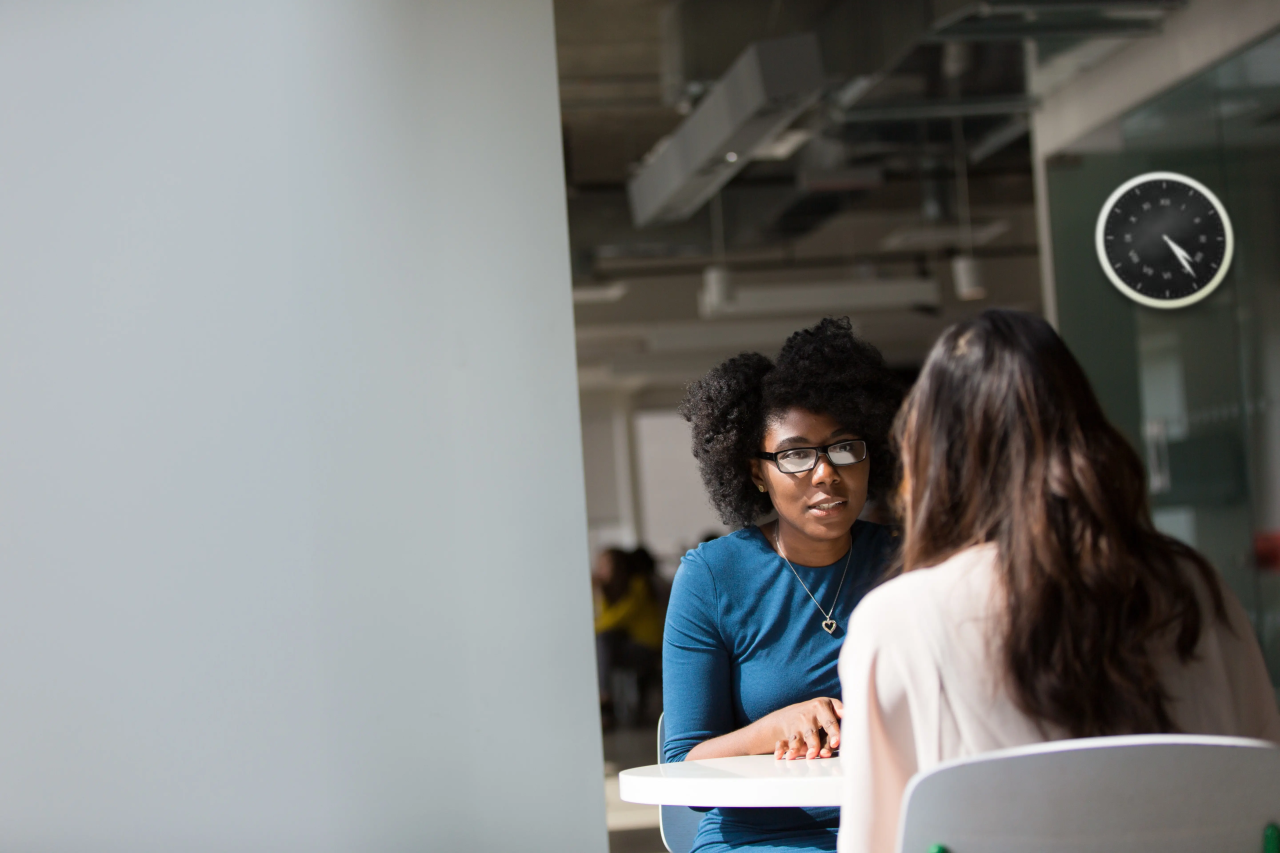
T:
4:24
